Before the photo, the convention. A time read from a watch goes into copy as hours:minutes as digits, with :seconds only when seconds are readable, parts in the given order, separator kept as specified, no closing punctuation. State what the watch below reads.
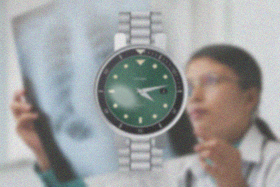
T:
4:13
